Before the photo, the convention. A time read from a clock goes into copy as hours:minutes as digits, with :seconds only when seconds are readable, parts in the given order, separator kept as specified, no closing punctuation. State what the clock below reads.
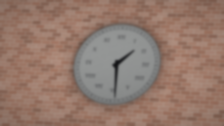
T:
1:29
